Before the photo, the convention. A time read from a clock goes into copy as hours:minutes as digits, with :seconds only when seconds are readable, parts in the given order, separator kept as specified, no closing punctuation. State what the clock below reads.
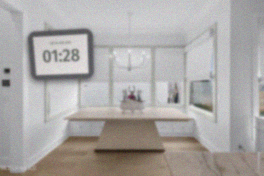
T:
1:28
